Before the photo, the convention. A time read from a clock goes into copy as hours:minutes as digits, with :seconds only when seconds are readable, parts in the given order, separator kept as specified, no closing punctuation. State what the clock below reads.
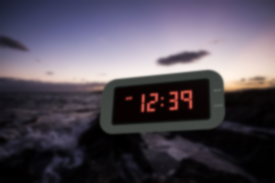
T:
12:39
